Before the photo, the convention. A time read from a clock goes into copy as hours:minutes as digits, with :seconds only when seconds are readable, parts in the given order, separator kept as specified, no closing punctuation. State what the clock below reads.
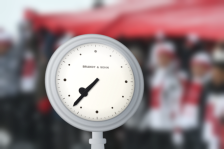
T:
7:37
